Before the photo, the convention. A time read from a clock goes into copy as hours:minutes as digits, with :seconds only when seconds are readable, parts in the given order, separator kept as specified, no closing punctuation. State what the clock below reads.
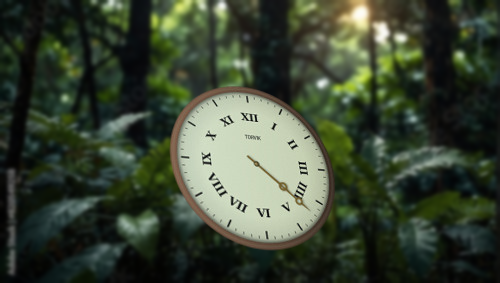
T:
4:22
